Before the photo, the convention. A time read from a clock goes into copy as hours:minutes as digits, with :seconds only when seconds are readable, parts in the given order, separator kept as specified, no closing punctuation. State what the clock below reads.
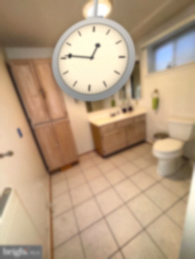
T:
12:46
